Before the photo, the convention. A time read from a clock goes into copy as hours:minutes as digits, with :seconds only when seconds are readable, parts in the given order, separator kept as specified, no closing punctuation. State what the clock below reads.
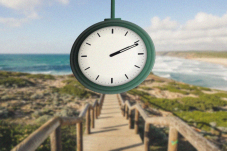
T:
2:11
